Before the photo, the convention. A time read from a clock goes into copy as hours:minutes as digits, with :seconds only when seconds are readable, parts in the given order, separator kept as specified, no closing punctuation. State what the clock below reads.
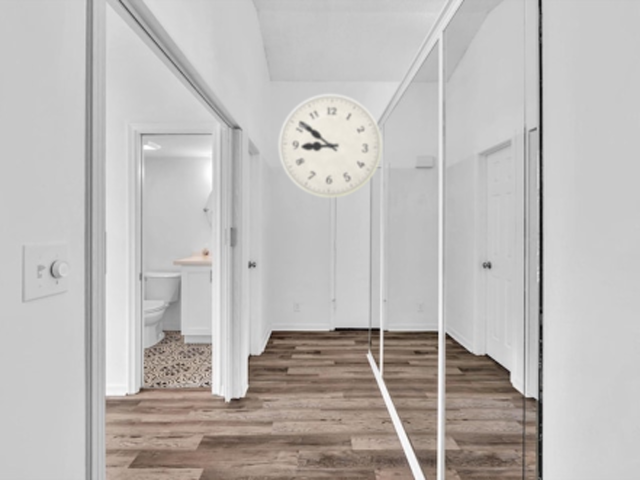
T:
8:51
